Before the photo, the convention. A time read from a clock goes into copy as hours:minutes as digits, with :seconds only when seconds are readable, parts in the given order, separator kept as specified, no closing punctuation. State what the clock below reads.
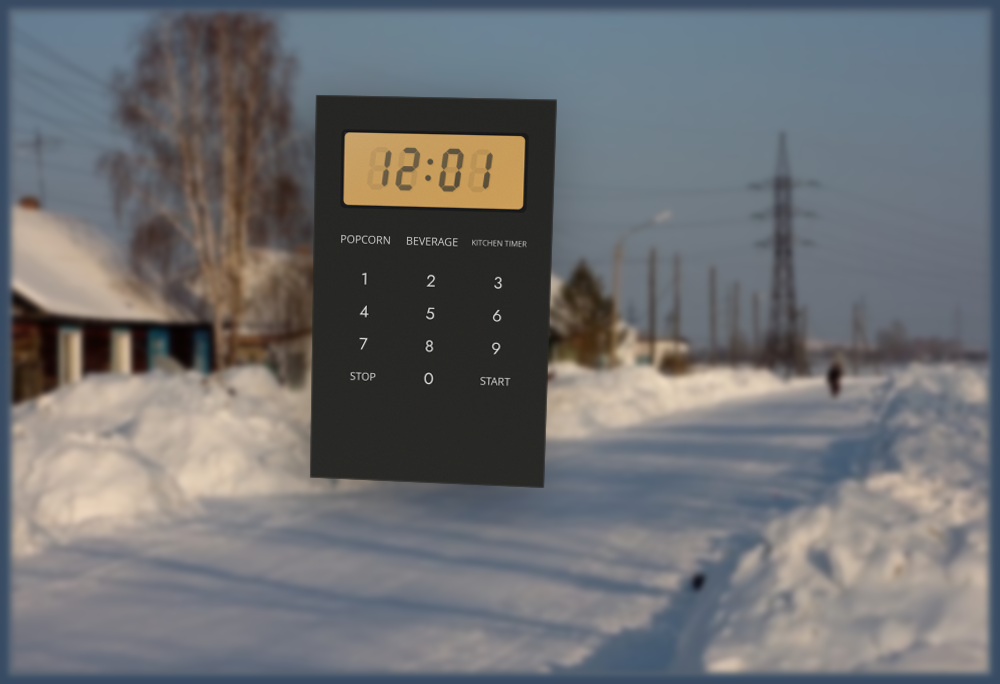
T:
12:01
